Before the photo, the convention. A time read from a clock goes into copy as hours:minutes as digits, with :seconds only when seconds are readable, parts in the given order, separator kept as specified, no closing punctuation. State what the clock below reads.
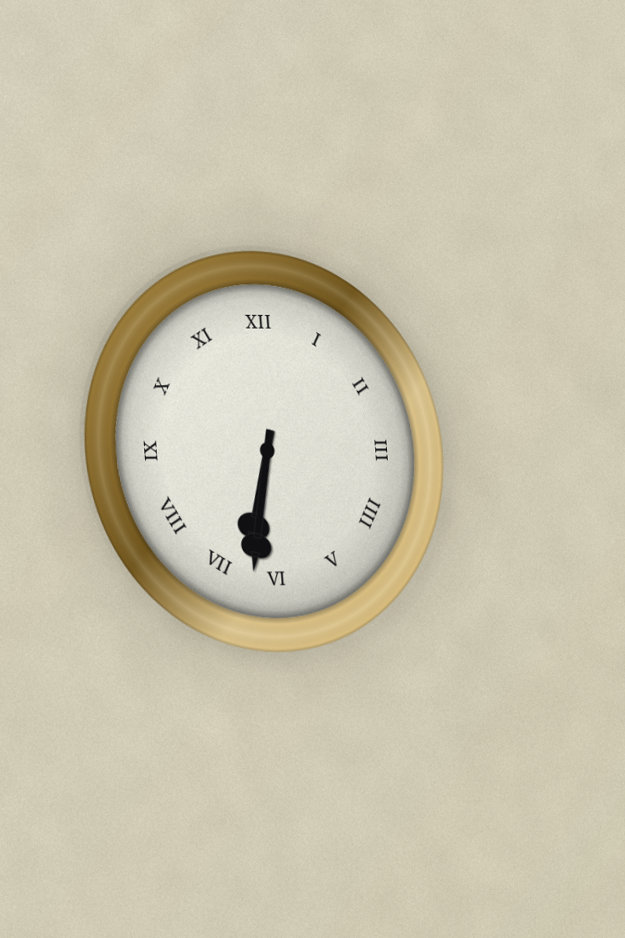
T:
6:32
